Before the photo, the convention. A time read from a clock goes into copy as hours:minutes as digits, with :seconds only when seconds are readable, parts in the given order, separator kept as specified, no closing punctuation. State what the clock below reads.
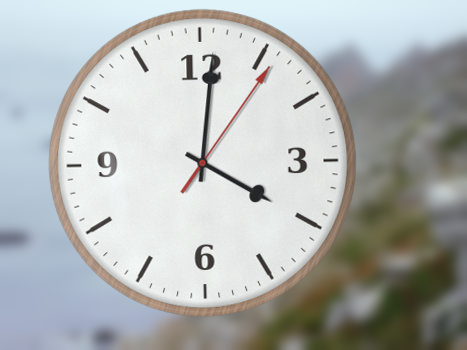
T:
4:01:06
